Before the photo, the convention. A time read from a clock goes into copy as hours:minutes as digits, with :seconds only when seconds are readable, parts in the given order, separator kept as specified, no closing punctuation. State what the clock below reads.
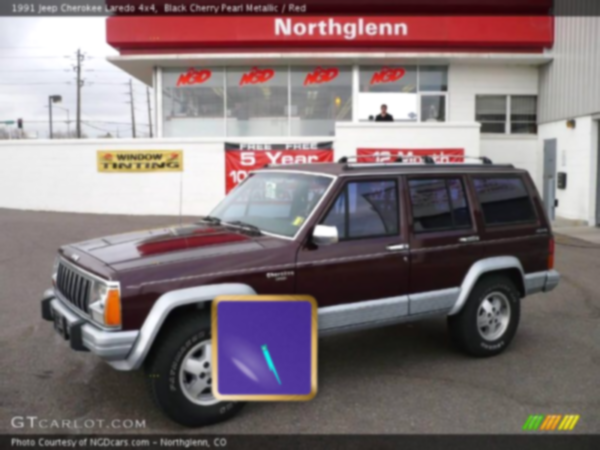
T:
5:26
